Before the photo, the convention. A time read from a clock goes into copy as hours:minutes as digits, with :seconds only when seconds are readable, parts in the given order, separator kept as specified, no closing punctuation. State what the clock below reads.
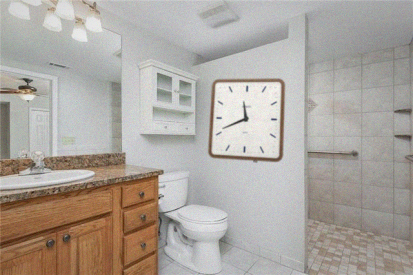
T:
11:41
